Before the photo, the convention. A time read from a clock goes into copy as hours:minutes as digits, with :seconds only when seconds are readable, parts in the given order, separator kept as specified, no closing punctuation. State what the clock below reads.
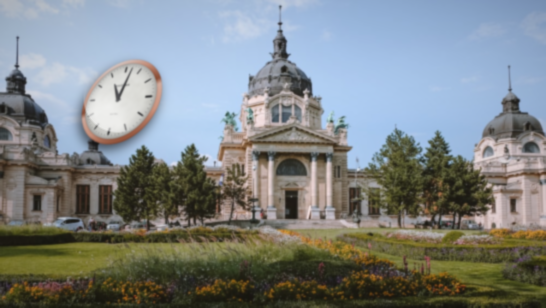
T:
11:02
